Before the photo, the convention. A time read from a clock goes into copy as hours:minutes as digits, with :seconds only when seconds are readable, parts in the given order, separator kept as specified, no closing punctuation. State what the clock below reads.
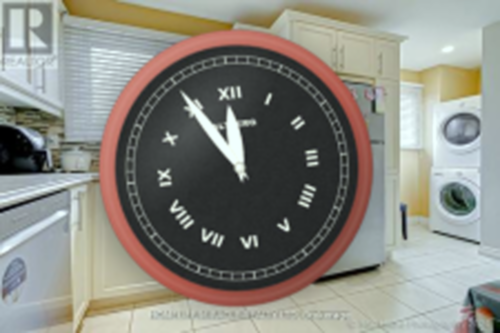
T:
11:55
